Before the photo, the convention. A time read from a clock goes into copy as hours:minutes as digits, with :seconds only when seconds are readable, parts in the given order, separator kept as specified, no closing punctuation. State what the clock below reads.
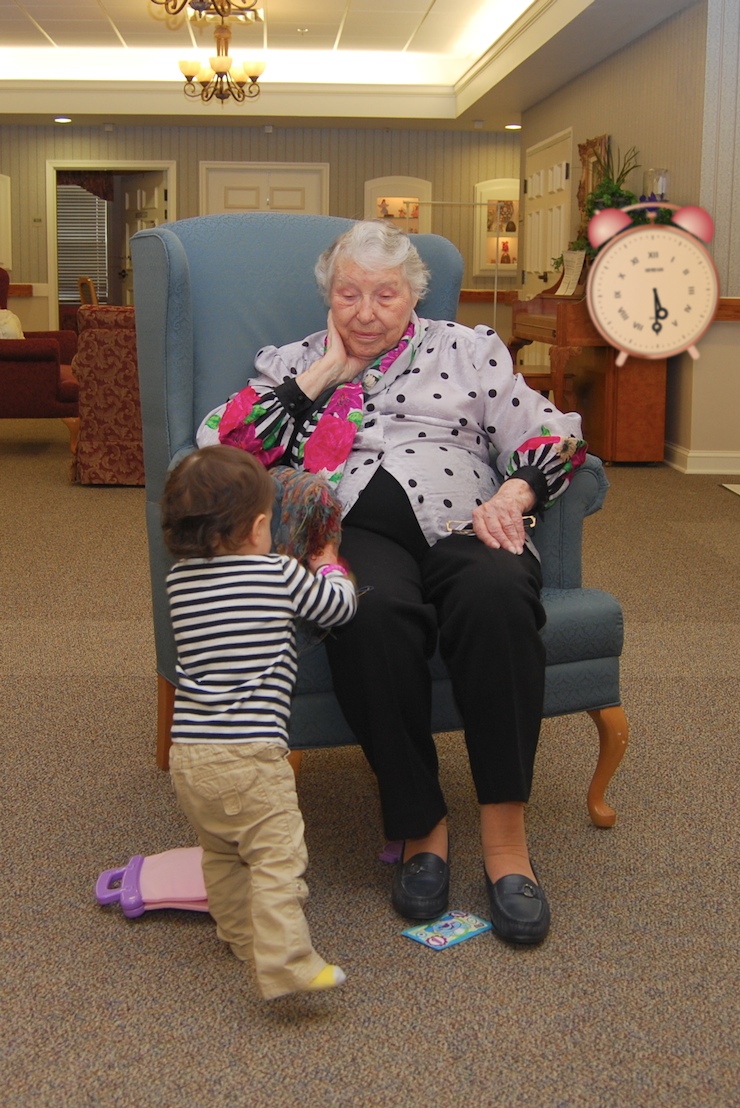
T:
5:30
